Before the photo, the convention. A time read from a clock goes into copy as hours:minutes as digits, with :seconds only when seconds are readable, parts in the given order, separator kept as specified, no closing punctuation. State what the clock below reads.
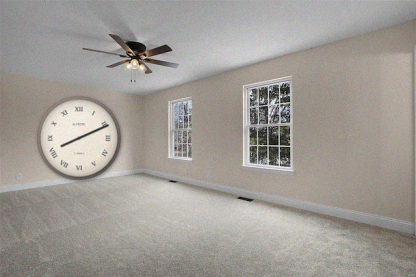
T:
8:11
